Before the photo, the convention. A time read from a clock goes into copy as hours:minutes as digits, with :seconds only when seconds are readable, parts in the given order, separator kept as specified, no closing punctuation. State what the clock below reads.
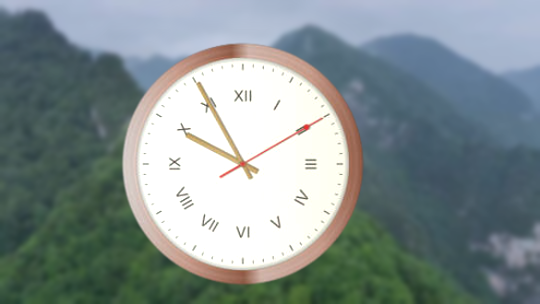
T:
9:55:10
